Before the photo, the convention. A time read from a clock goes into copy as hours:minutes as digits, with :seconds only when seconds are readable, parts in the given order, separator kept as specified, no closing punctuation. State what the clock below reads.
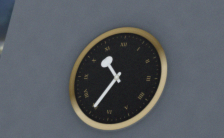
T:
10:35
